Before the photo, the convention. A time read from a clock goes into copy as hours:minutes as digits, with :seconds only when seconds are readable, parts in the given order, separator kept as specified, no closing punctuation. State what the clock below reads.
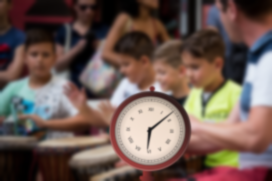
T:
6:08
